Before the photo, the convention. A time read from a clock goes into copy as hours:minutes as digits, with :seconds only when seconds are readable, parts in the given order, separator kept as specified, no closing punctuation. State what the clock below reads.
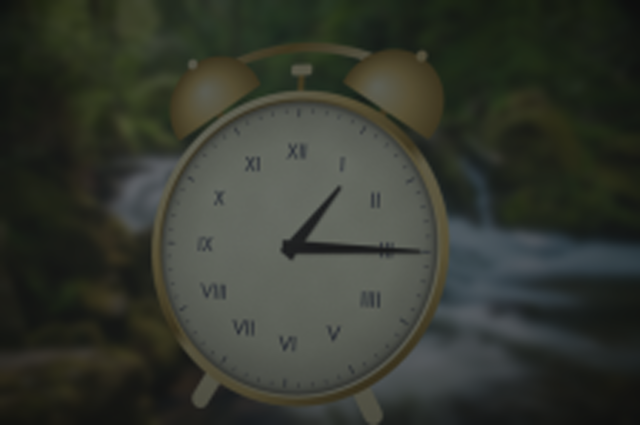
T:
1:15
